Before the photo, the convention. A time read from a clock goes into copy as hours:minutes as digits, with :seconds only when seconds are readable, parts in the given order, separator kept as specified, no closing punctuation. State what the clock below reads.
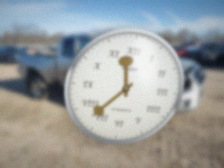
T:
11:37
